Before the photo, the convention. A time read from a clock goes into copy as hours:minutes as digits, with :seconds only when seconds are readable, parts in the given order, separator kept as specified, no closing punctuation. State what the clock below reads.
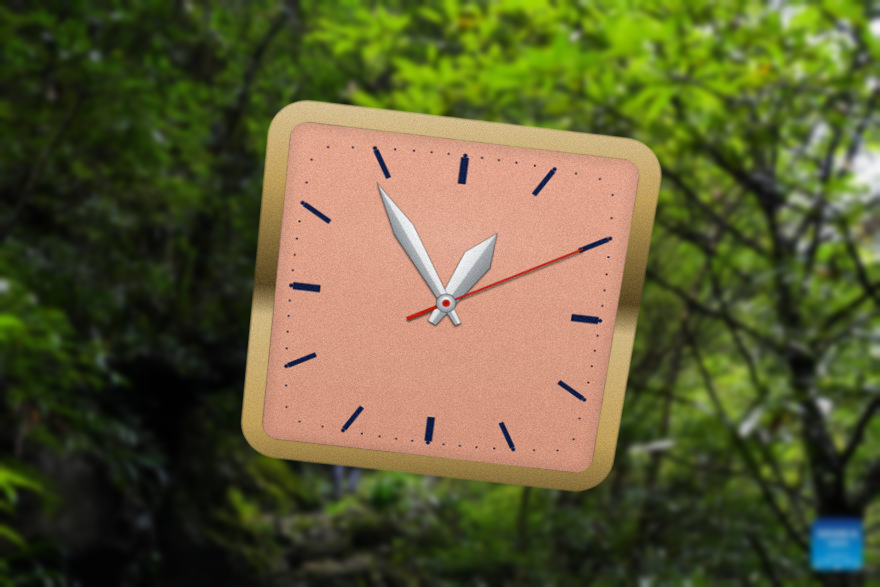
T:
12:54:10
